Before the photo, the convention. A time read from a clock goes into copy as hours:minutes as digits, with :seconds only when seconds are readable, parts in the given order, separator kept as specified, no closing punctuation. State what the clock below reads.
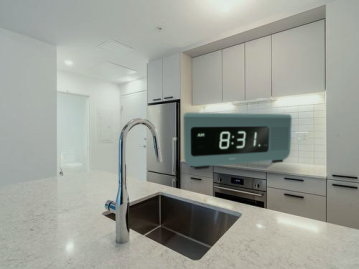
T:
8:31
